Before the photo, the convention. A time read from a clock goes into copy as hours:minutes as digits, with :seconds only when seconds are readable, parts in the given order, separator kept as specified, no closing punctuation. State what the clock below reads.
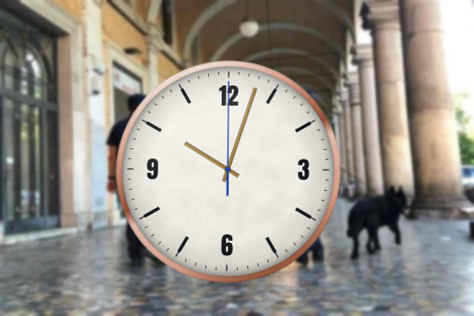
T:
10:03:00
